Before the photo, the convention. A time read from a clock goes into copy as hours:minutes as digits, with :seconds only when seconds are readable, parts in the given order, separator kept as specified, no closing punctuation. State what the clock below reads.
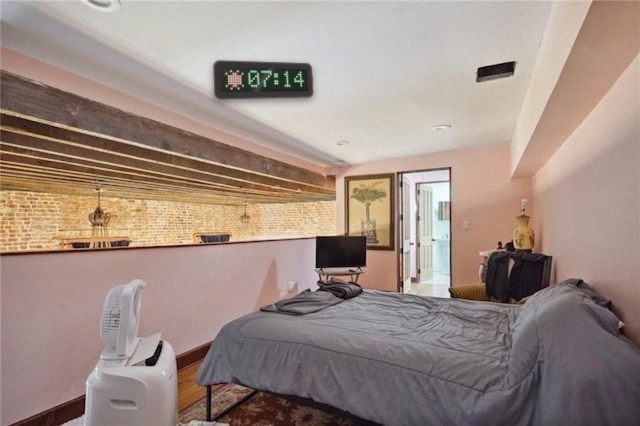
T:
7:14
